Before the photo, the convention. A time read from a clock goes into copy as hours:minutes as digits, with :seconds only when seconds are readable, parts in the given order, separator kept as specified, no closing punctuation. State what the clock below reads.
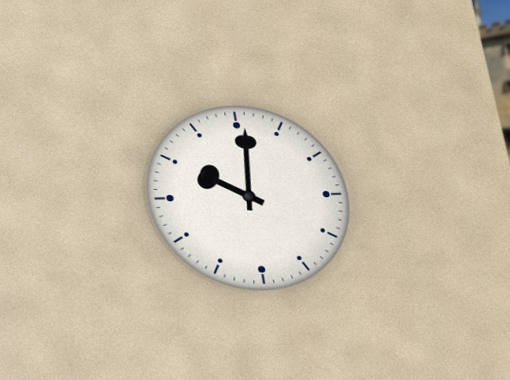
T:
10:01
